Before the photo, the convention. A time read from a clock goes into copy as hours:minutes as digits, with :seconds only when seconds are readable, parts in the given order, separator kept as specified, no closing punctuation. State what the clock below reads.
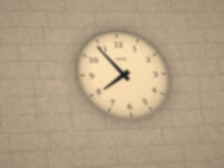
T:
7:54
